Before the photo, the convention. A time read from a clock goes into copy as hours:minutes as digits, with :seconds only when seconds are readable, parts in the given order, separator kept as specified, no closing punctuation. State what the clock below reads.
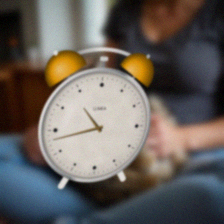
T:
10:43
